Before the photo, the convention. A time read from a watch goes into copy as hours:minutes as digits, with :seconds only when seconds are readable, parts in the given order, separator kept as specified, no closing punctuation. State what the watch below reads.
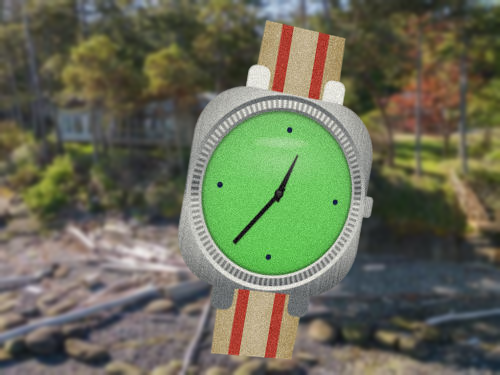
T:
12:36
